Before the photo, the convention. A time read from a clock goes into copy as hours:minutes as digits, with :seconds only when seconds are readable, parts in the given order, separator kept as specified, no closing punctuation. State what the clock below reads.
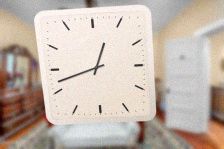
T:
12:42
